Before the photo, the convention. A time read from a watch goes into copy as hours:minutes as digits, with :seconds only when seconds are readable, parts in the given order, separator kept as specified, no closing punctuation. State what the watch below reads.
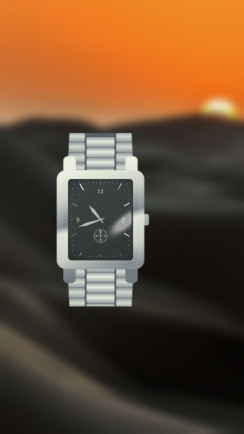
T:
10:42
